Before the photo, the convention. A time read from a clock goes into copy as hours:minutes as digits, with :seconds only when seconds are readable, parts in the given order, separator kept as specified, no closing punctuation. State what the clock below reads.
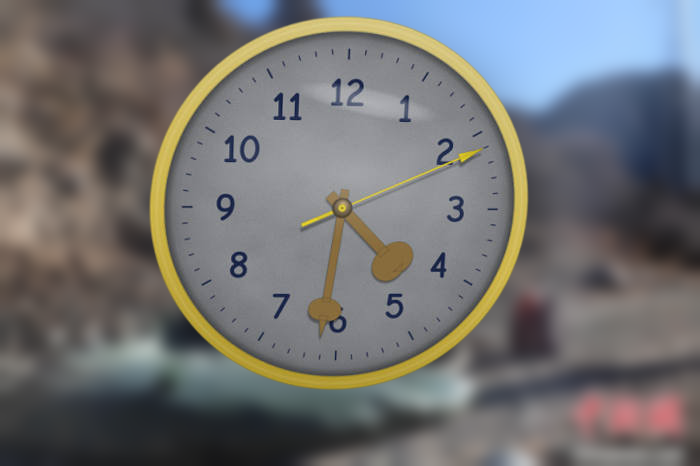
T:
4:31:11
